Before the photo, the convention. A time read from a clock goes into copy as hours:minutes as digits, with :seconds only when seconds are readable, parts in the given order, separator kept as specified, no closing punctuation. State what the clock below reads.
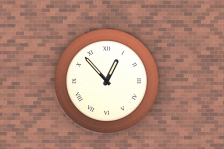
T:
12:53
